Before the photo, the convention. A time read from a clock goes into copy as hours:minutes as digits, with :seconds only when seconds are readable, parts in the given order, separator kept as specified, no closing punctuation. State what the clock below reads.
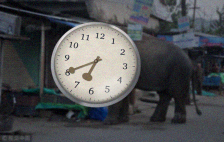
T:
6:40
